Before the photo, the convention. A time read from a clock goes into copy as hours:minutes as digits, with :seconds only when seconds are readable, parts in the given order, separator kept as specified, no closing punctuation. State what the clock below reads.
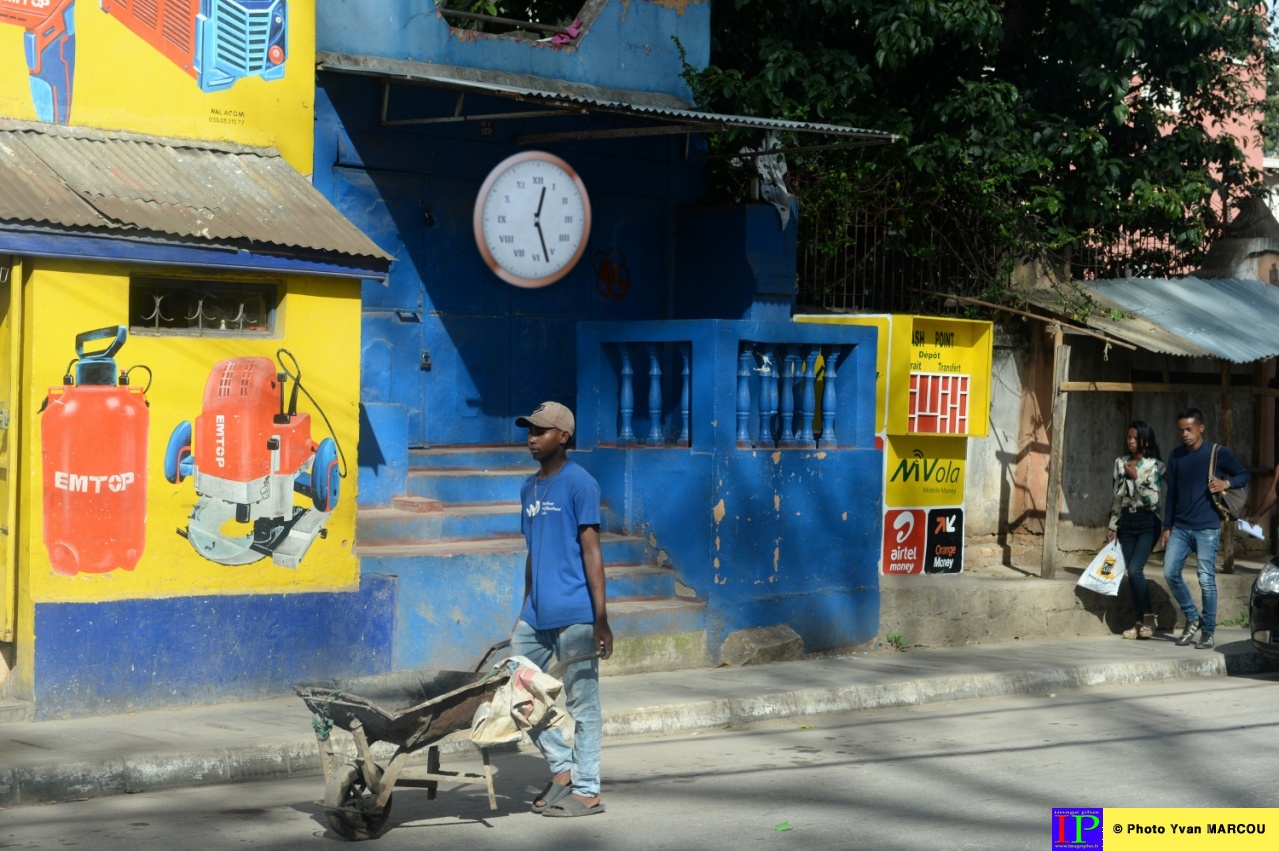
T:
12:27
